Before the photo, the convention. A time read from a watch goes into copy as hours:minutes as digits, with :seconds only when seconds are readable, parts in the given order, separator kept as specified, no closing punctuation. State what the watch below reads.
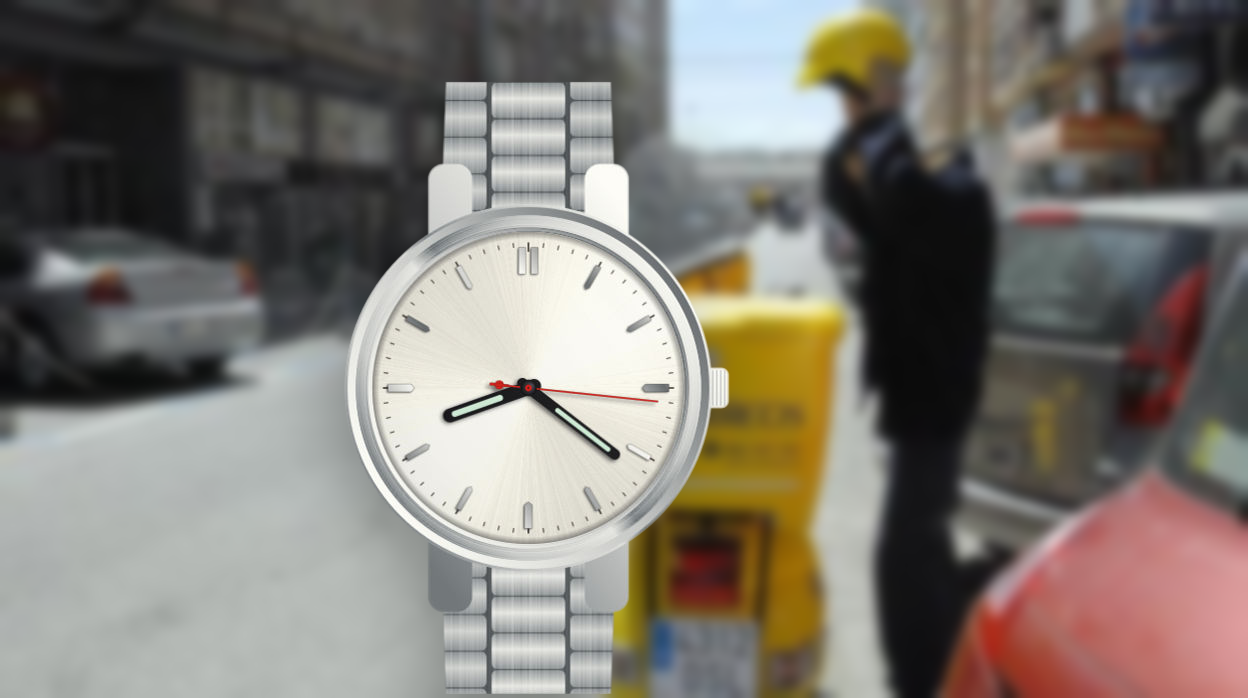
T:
8:21:16
